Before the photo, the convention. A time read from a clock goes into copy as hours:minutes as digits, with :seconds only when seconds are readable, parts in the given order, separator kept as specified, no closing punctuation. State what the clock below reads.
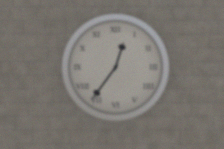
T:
12:36
